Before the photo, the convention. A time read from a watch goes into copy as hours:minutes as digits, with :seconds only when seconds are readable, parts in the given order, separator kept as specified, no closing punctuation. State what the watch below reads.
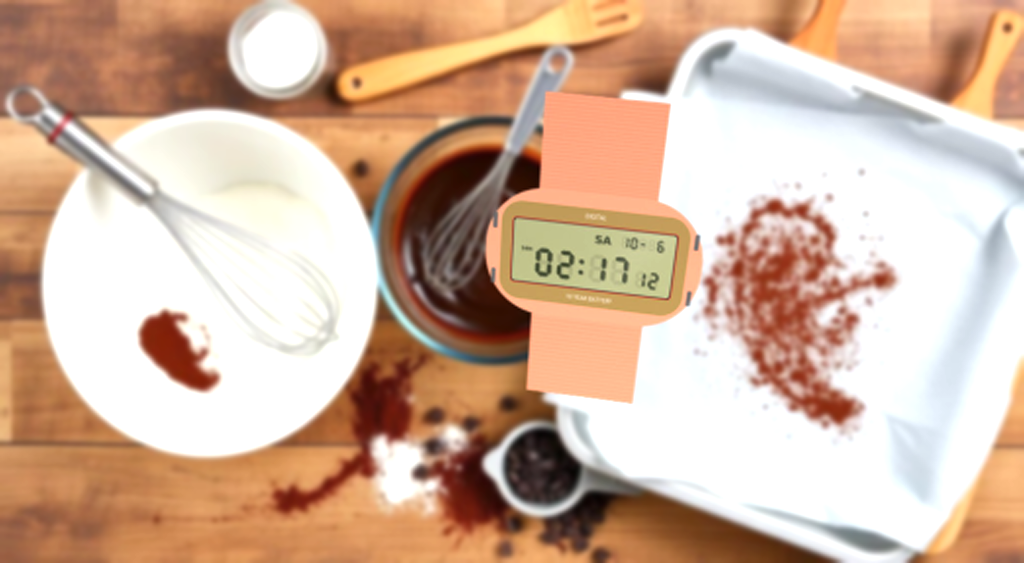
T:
2:17:12
